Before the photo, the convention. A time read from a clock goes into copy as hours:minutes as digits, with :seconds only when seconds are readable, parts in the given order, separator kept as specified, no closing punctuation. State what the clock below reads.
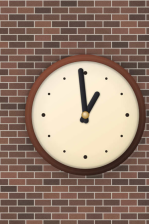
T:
12:59
